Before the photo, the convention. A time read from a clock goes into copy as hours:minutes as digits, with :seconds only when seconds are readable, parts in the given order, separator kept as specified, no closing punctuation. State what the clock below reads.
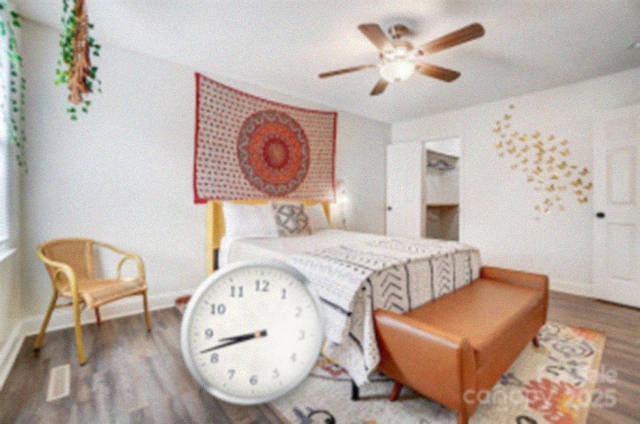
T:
8:42
